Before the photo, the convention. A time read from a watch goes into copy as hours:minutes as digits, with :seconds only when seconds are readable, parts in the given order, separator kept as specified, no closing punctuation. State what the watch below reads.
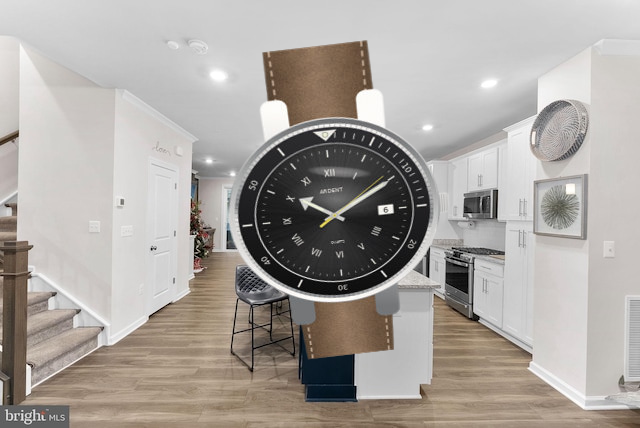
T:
10:10:09
